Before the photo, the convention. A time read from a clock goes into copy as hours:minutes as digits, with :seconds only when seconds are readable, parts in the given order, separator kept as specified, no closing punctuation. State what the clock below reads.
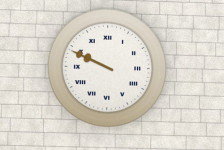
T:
9:49
